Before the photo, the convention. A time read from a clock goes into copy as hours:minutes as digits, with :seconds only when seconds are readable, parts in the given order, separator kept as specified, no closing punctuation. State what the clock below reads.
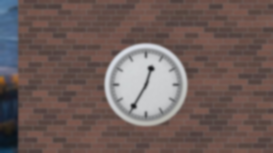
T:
12:35
